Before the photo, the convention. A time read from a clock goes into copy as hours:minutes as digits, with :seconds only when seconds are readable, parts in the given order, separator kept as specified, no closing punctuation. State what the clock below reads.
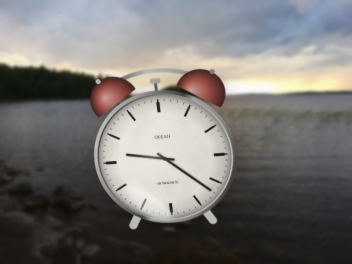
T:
9:22
